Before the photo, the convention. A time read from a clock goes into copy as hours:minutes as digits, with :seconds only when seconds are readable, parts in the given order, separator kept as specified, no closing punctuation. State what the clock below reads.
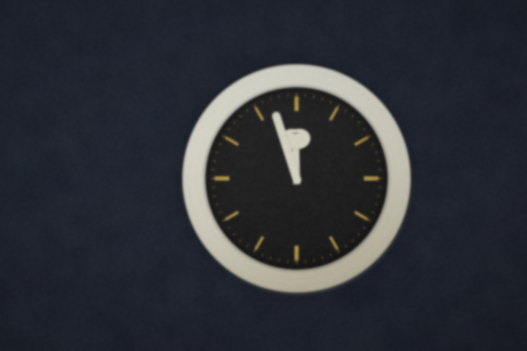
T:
11:57
